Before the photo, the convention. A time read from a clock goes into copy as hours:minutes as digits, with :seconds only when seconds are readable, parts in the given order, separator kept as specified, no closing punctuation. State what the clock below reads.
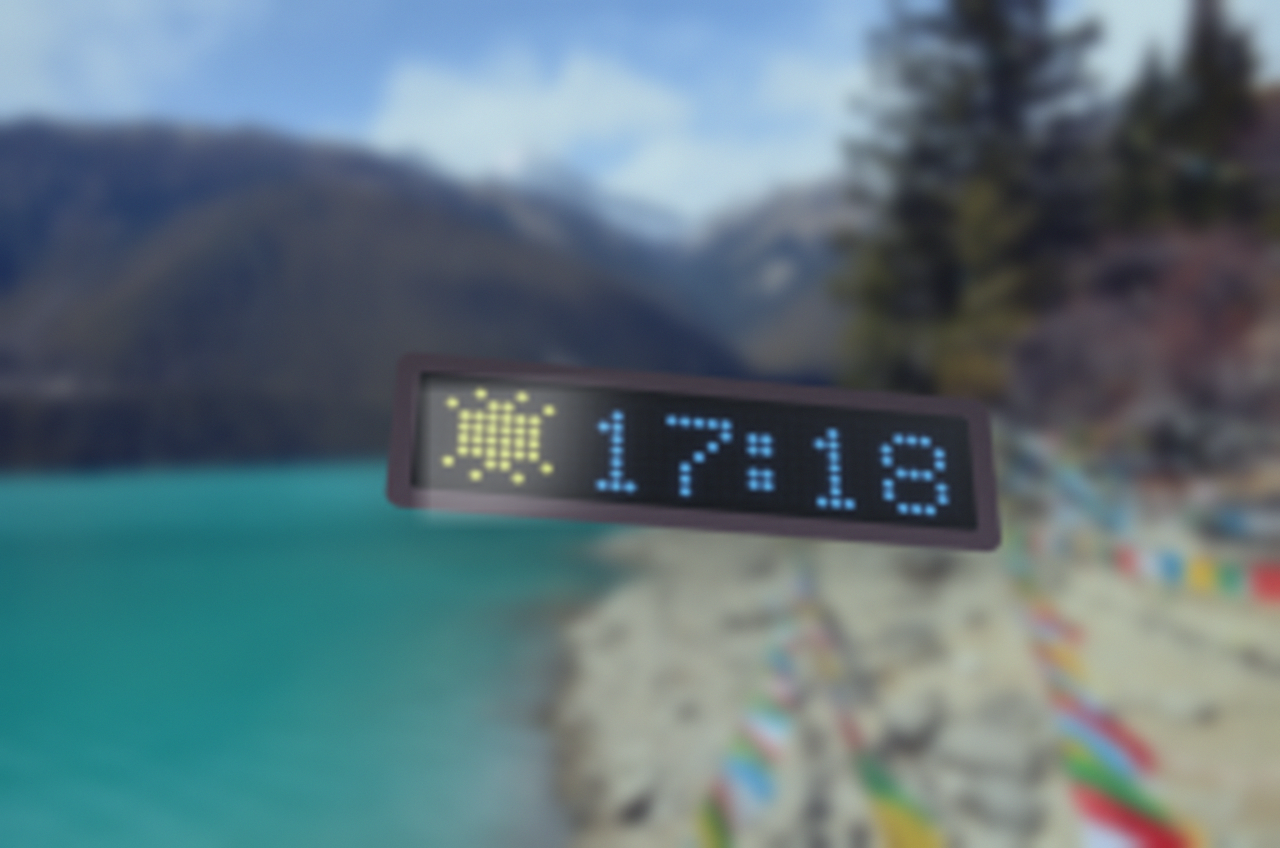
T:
17:18
